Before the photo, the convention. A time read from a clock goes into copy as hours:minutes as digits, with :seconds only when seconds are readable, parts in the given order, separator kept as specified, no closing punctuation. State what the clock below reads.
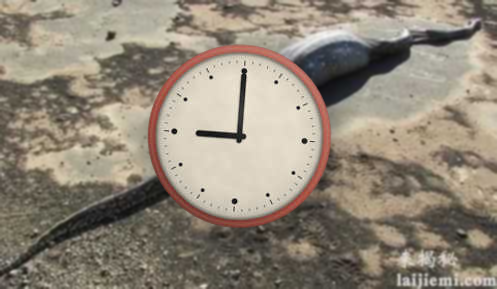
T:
9:00
